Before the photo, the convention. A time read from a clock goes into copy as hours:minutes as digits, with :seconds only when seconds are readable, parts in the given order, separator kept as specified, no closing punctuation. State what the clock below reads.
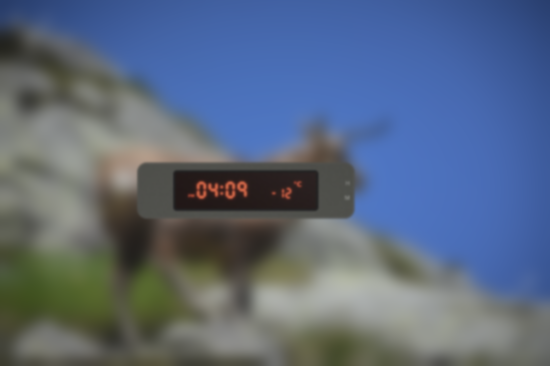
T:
4:09
